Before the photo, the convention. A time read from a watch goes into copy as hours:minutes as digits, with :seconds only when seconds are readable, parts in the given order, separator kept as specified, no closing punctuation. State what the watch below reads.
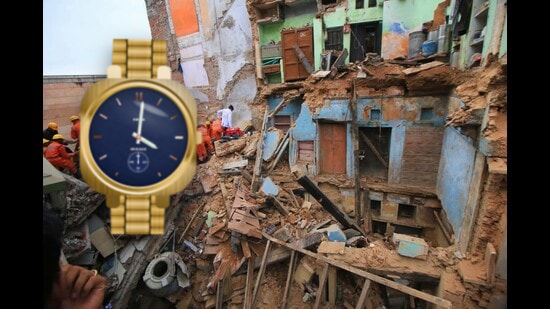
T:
4:01
